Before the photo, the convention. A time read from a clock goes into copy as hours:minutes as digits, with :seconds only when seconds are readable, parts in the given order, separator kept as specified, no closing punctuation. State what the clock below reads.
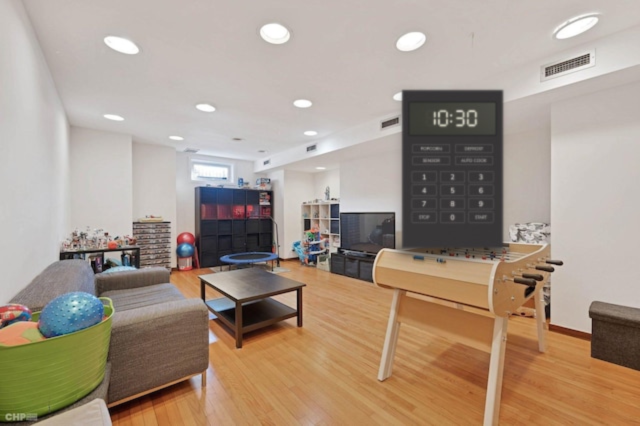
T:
10:30
